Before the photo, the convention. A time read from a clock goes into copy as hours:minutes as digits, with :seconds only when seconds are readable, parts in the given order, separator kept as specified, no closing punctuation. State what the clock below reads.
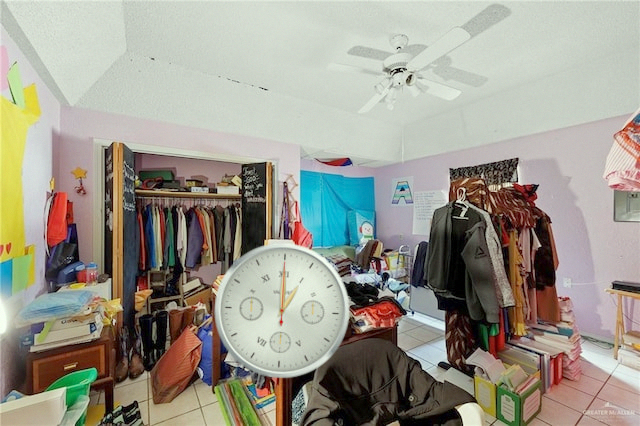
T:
1:00
